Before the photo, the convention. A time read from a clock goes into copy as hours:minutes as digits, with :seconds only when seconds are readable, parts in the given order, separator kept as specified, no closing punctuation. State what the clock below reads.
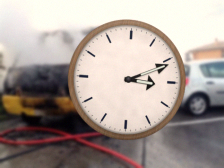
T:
3:11
